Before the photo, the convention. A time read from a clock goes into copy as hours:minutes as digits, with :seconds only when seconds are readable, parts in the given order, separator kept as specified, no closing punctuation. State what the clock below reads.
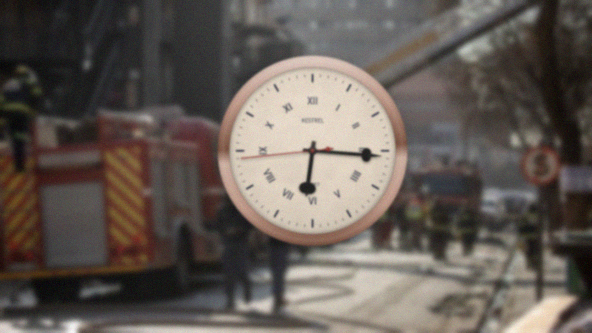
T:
6:15:44
